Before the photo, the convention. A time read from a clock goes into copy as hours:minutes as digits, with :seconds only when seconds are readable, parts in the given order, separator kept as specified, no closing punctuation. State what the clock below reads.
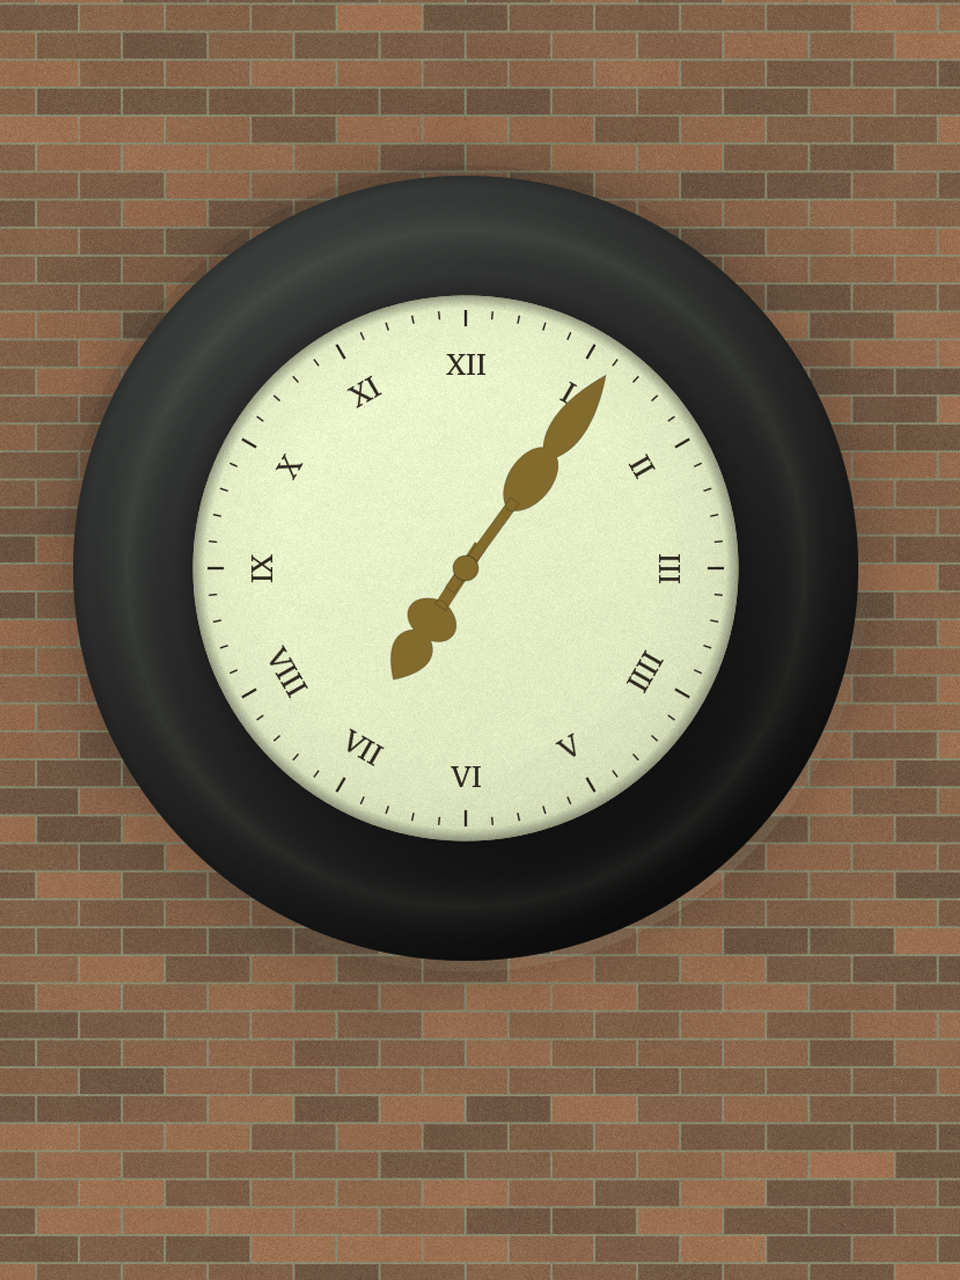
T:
7:06
